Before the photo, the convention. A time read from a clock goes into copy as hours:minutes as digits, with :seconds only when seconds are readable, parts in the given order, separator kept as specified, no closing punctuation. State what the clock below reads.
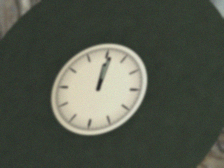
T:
12:01
